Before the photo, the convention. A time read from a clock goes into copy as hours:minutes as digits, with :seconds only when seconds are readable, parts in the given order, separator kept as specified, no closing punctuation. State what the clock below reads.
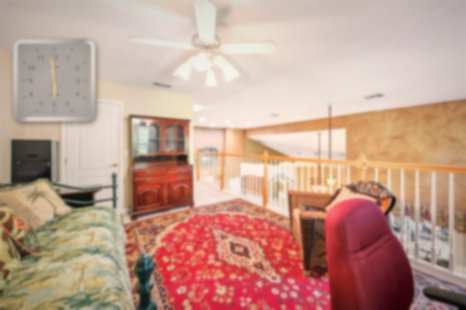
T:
5:59
